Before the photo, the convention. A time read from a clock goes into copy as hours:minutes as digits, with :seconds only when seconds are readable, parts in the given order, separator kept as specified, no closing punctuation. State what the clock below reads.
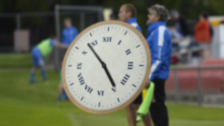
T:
4:53
